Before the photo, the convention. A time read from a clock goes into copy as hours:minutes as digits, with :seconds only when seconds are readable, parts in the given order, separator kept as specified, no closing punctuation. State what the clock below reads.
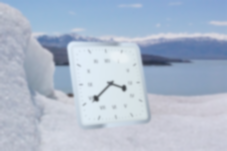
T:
3:39
